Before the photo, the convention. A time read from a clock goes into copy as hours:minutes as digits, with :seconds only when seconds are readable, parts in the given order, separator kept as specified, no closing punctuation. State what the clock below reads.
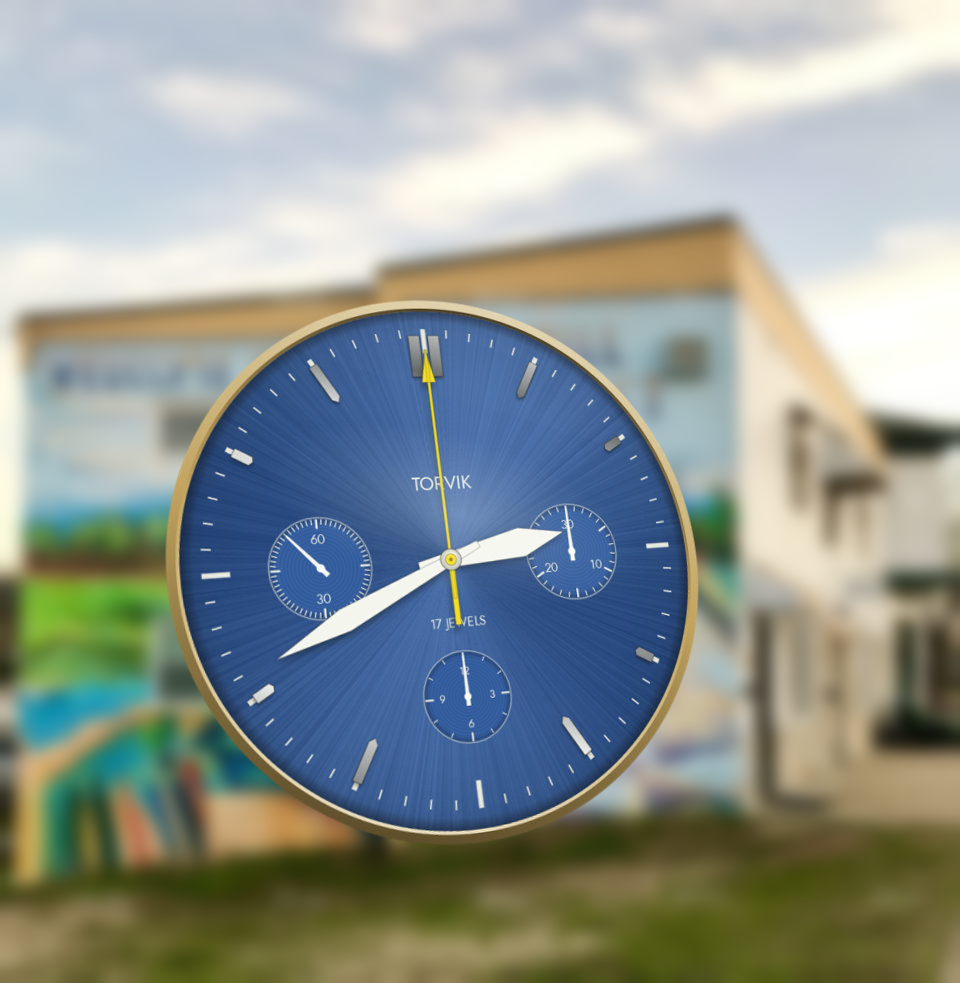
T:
2:40:53
